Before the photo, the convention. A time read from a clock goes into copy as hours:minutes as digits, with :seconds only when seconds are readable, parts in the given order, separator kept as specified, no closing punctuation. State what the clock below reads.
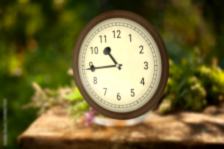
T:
10:44
